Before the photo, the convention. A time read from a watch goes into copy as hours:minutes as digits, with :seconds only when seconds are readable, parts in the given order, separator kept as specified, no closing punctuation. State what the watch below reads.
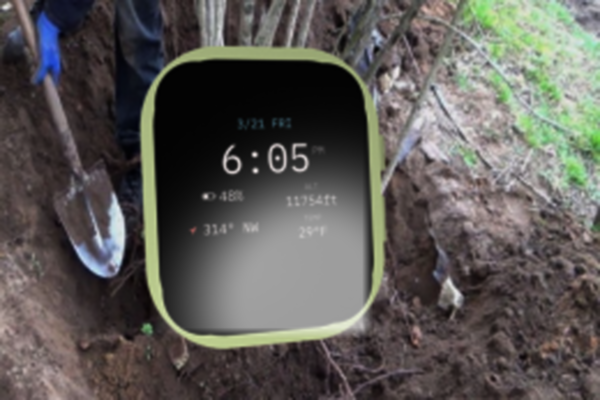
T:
6:05
